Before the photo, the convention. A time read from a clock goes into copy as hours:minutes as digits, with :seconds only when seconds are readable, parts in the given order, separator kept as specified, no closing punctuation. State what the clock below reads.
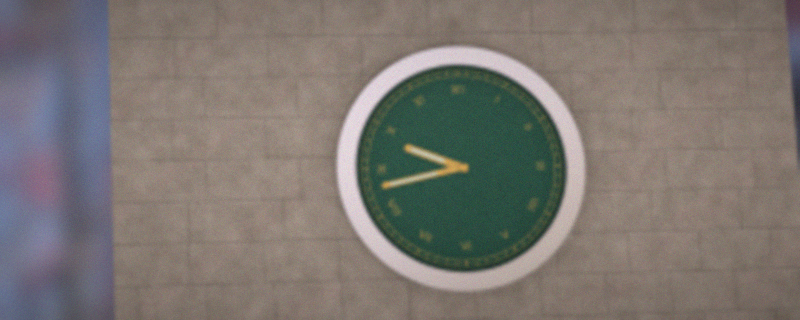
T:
9:43
